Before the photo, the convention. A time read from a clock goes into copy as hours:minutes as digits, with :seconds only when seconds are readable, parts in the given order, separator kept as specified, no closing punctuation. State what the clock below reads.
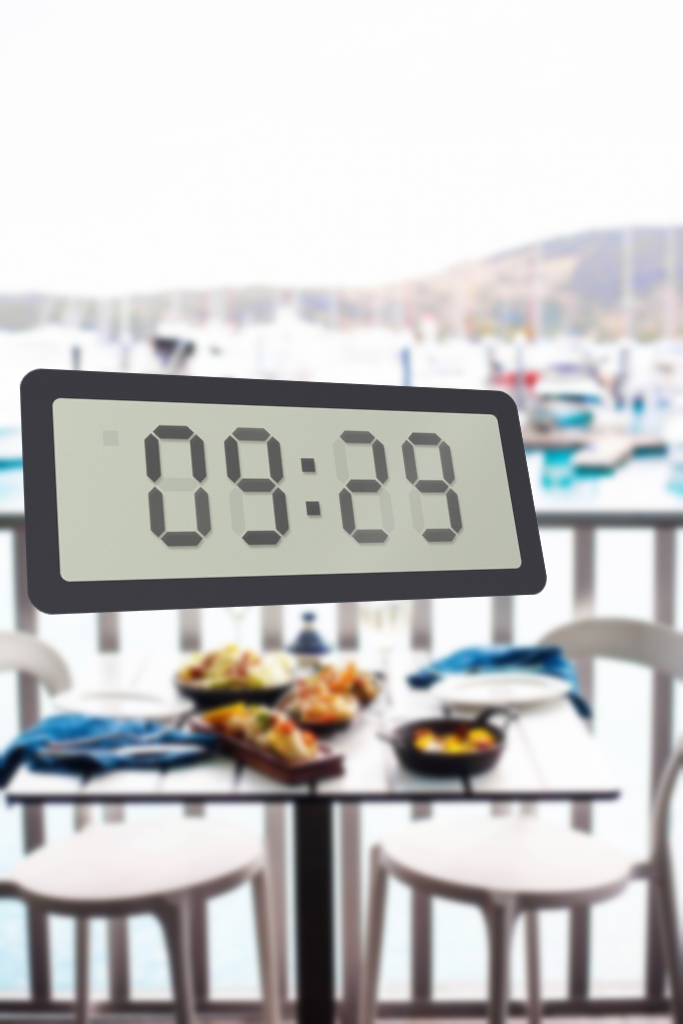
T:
9:29
